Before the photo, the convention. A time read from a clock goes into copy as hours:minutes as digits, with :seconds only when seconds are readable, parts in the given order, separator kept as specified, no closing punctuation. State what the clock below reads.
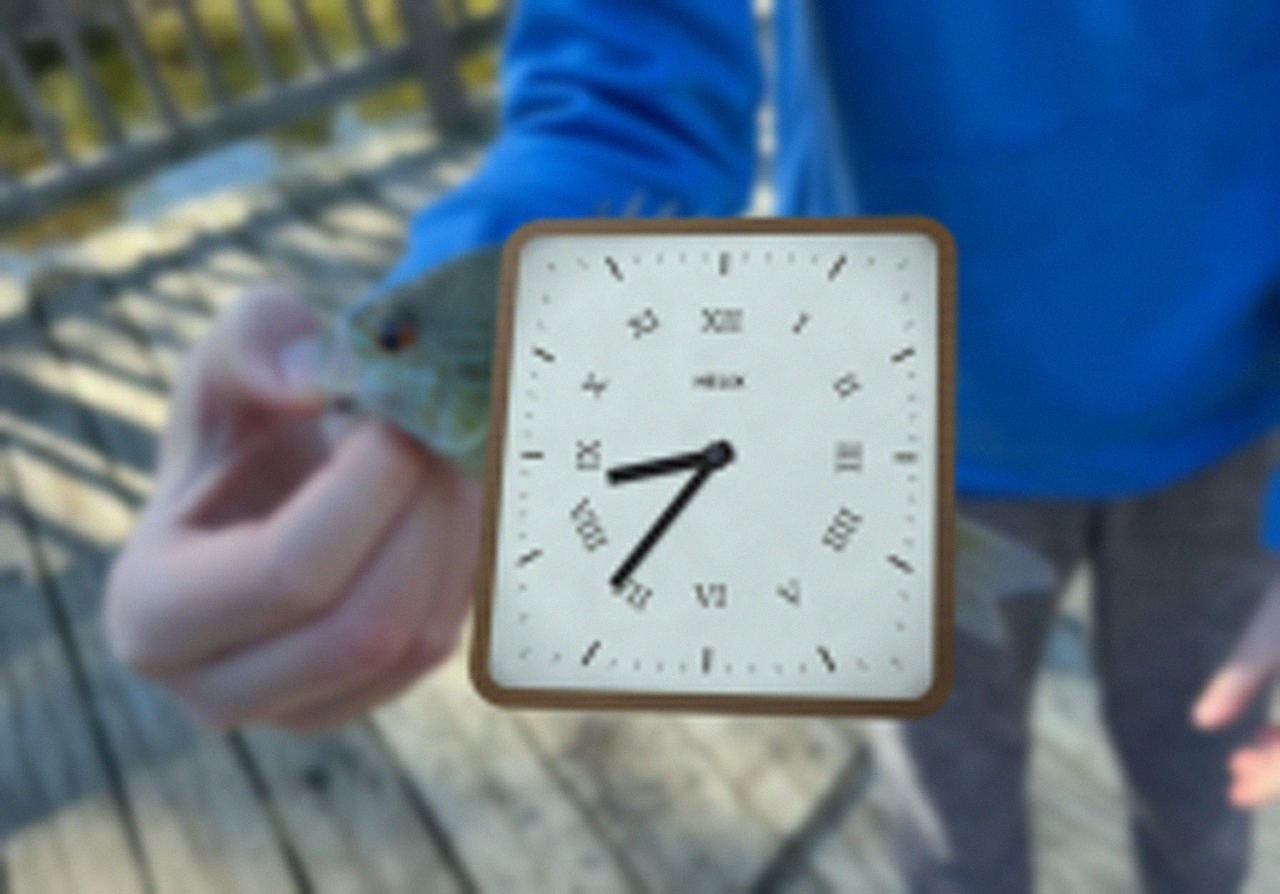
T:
8:36
